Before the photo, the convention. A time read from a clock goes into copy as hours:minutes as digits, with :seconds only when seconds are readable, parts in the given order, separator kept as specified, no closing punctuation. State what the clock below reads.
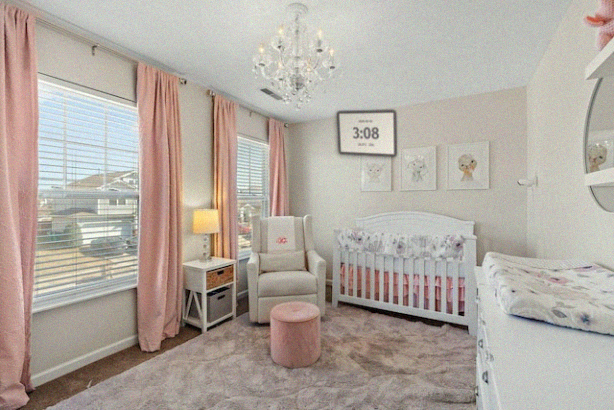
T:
3:08
